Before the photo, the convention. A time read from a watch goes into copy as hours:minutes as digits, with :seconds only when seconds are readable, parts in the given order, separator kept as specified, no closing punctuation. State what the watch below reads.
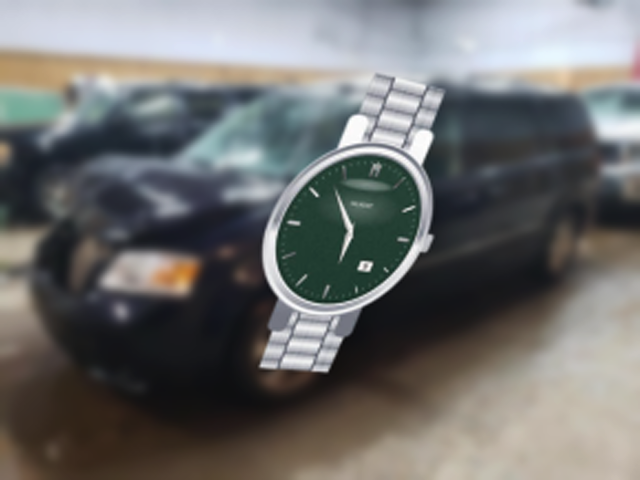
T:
5:53
